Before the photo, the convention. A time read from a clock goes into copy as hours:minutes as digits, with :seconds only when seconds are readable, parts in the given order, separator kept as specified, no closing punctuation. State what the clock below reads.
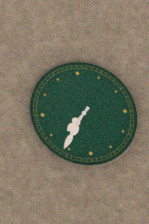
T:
7:36
